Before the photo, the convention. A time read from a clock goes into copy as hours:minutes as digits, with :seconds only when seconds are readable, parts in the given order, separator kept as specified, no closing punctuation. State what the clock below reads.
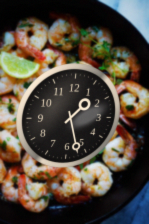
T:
1:27
